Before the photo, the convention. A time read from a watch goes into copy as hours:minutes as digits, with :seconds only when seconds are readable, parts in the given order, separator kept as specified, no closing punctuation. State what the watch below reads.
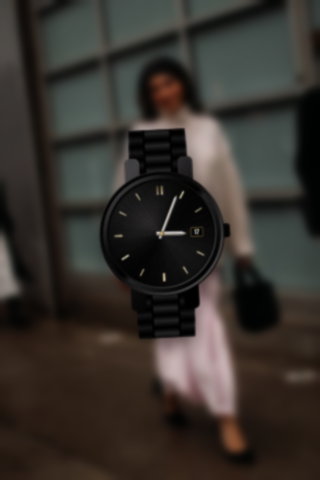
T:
3:04
